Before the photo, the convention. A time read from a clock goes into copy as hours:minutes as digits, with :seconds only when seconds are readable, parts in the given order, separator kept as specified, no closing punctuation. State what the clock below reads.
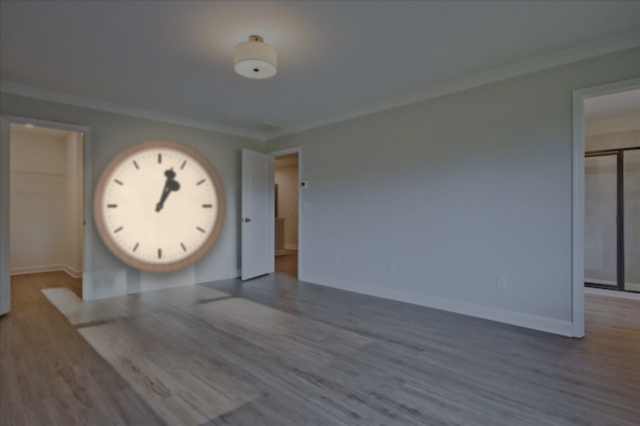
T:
1:03
